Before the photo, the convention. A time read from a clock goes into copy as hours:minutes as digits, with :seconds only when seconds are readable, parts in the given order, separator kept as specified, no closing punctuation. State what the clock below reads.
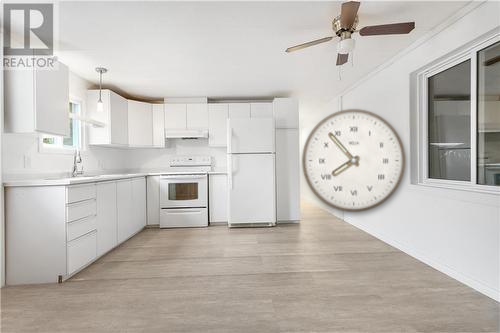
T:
7:53
